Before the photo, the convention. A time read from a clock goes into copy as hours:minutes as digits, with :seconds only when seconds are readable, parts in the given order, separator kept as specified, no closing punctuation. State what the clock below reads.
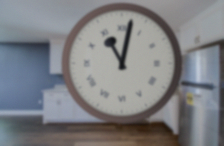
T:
11:02
